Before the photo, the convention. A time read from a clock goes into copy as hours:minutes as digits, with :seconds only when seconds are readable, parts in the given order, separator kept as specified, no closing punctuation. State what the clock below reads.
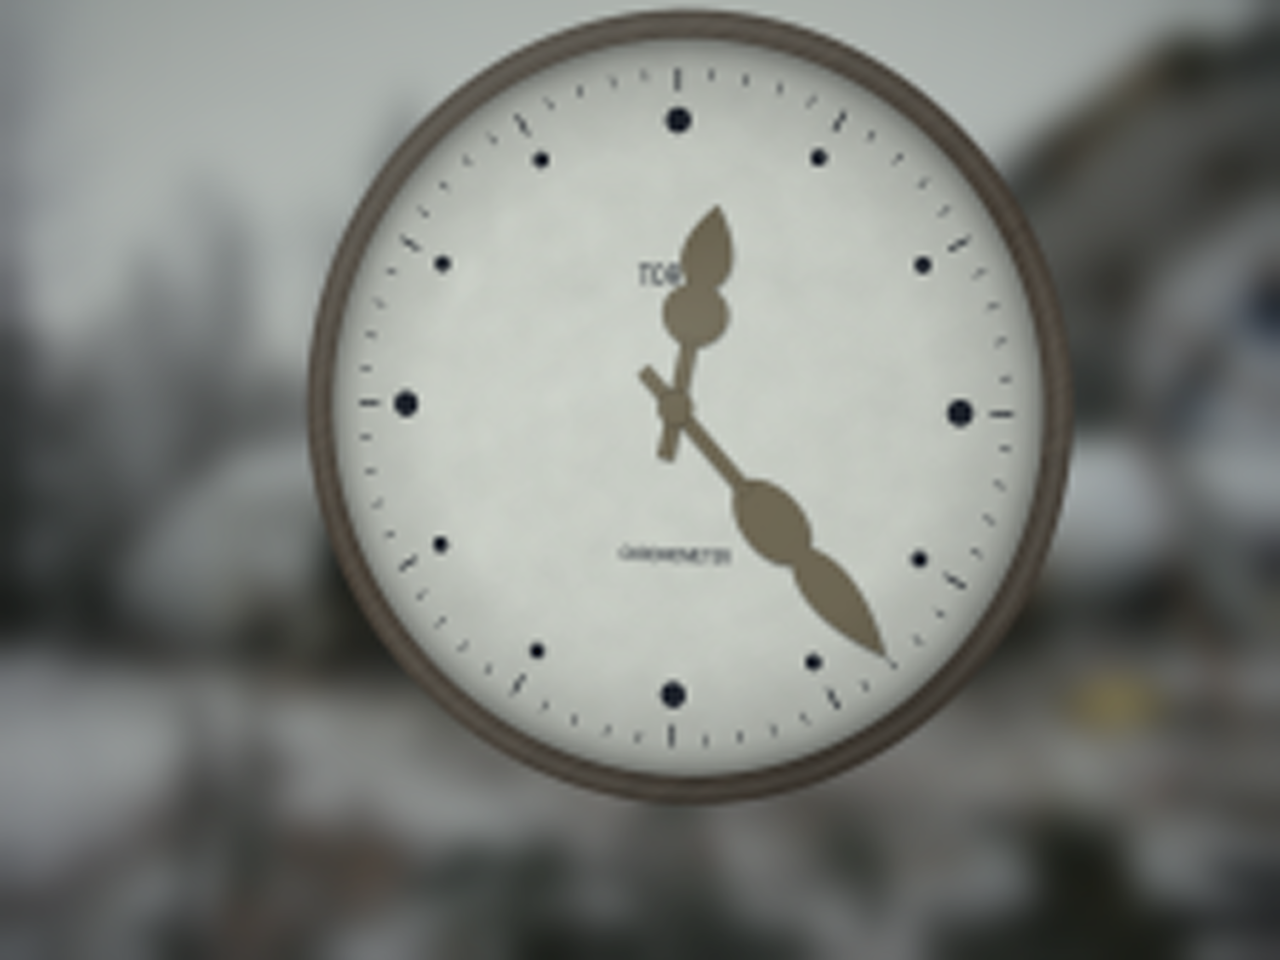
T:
12:23
